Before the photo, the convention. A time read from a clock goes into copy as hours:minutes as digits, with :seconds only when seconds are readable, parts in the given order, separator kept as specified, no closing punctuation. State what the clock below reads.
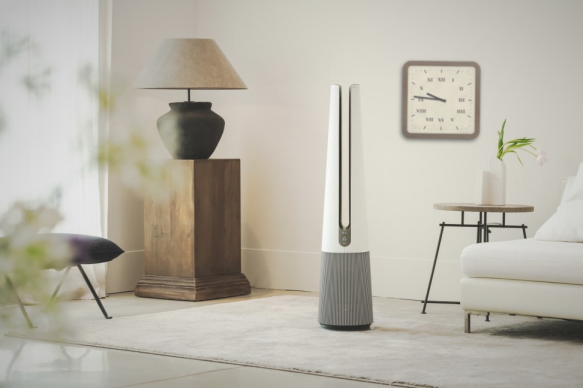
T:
9:46
